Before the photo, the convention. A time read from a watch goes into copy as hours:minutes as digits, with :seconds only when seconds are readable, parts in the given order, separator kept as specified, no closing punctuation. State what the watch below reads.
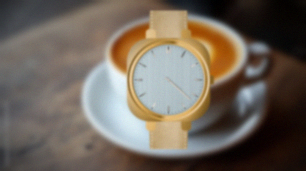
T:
4:22
